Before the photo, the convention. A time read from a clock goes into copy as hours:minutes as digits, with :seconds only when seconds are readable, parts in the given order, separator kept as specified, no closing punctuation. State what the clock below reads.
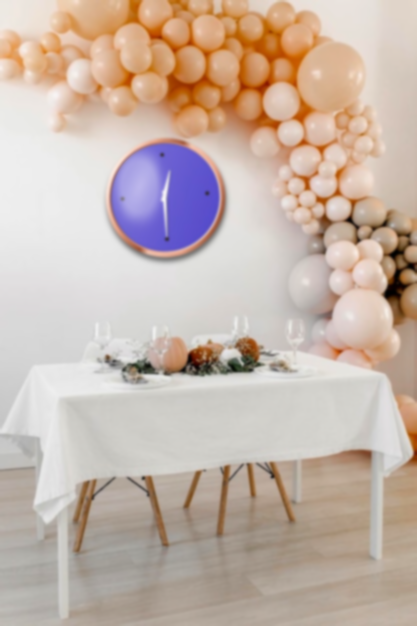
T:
12:30
